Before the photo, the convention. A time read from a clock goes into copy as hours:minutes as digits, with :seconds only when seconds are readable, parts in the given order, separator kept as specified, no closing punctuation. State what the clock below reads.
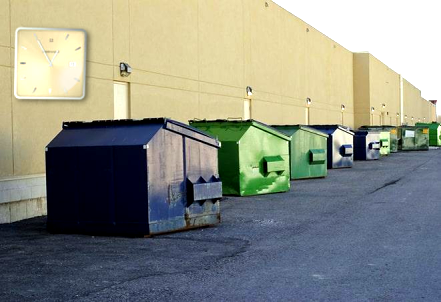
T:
12:55
